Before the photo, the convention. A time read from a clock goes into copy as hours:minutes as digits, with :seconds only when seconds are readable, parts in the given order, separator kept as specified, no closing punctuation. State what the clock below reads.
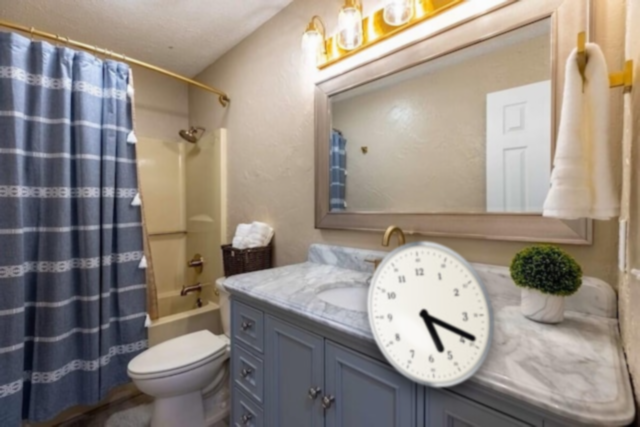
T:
5:19
